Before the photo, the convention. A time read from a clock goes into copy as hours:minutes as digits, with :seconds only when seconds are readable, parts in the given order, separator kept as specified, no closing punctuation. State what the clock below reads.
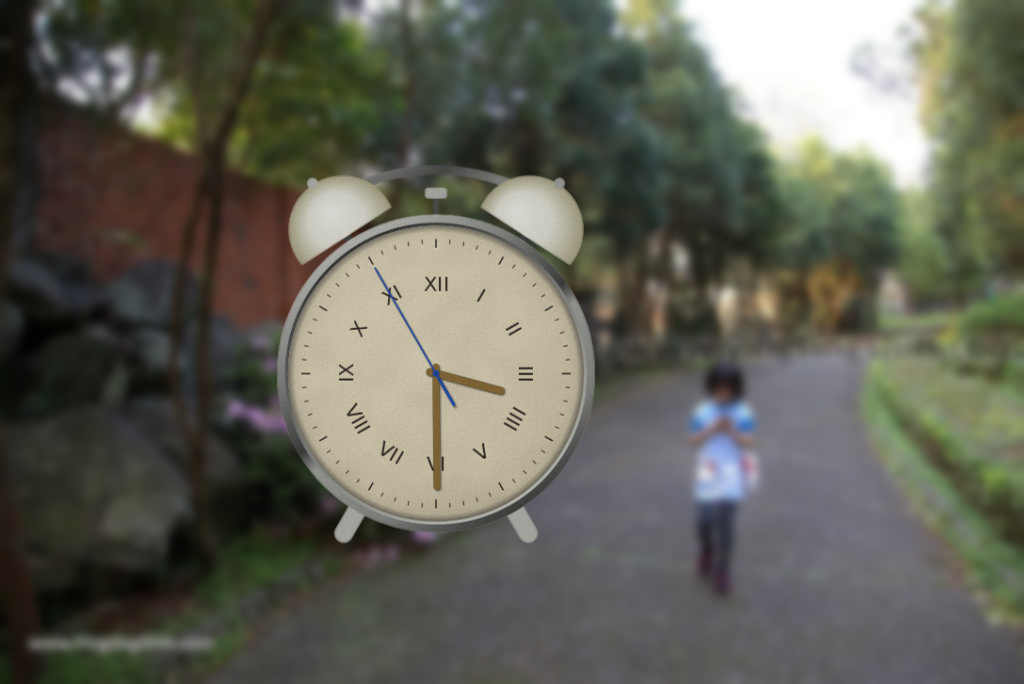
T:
3:29:55
